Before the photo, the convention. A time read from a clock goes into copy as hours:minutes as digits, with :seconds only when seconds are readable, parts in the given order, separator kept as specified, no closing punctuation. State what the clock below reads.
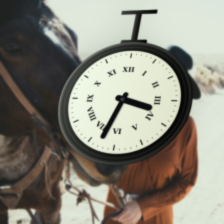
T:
3:33
